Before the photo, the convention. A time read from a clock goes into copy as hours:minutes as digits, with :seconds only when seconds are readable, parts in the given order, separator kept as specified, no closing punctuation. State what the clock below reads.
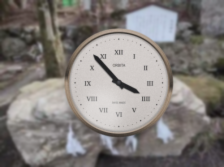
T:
3:53
